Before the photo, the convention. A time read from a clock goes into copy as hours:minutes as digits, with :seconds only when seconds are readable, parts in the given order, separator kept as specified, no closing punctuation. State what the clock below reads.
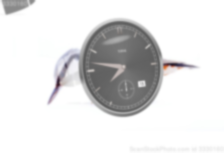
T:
7:47
